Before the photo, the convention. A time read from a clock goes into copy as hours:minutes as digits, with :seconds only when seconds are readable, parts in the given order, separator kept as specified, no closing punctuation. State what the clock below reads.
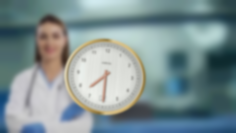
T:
7:30
